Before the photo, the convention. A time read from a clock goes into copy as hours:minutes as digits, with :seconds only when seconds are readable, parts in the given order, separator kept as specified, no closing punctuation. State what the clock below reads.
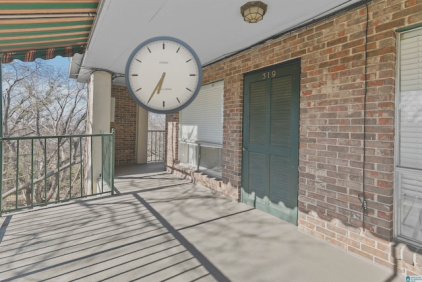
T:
6:35
